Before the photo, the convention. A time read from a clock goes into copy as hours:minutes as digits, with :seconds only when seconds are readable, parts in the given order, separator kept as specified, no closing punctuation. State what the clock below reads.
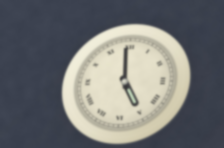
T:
4:59
